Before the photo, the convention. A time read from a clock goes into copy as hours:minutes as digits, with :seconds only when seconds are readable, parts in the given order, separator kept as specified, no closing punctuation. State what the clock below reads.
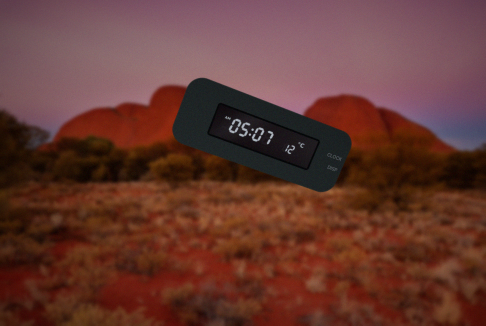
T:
5:07
